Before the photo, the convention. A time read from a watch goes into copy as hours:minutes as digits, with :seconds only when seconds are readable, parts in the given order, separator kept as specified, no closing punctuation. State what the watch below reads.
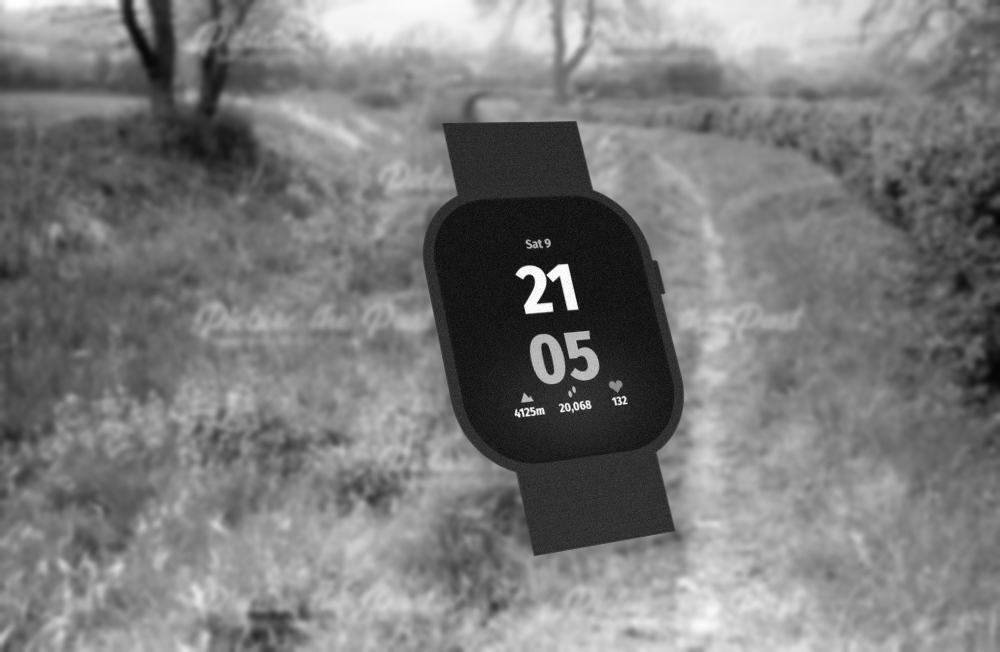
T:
21:05
